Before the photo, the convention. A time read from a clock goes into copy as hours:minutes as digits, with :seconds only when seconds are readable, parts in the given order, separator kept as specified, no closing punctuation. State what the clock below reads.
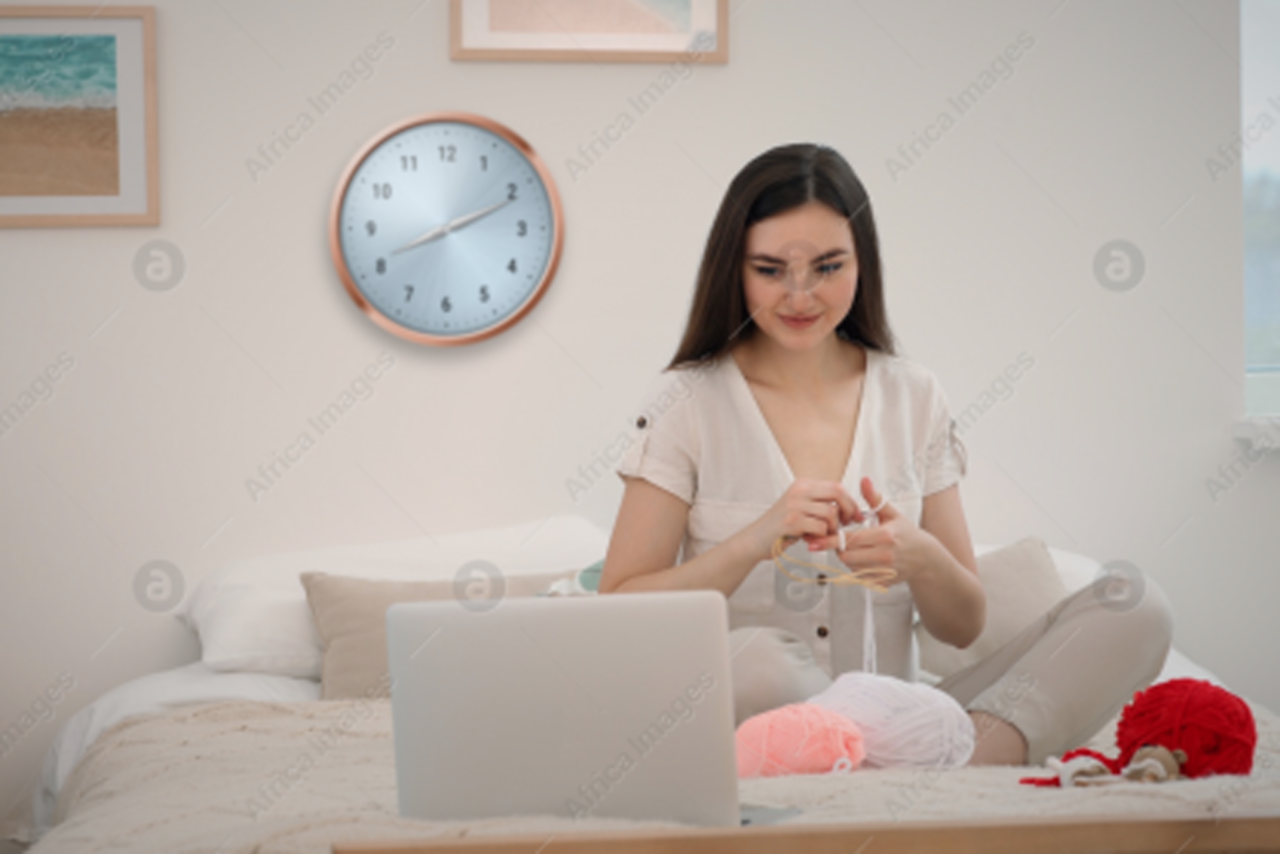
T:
8:11
